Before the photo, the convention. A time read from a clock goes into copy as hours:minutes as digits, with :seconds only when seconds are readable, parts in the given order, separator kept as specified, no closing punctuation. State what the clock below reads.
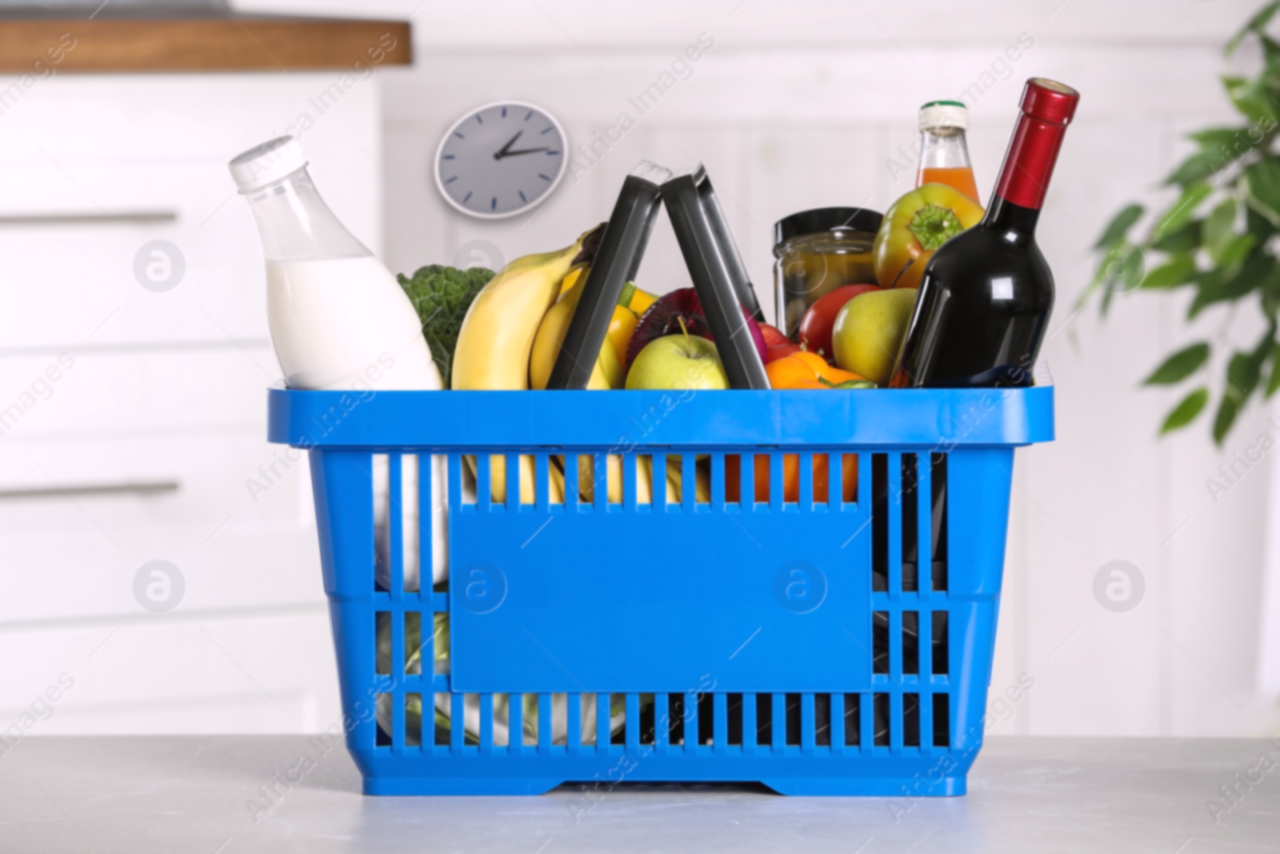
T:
1:14
